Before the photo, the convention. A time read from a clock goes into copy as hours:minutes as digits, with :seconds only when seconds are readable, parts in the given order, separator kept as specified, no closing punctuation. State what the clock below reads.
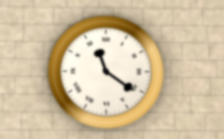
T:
11:21
